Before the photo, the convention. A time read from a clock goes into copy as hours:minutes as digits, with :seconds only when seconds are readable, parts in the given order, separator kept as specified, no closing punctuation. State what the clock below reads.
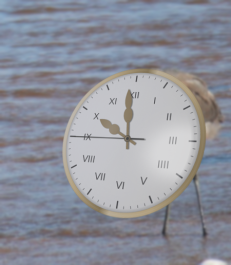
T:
9:58:45
